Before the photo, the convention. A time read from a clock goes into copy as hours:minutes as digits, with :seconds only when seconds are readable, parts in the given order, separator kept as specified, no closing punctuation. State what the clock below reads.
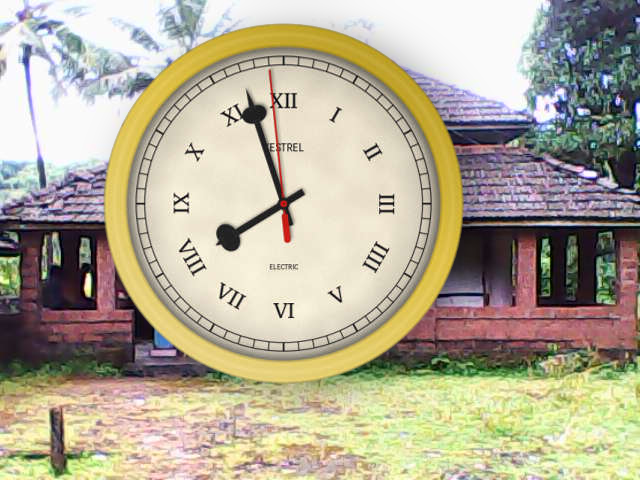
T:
7:56:59
